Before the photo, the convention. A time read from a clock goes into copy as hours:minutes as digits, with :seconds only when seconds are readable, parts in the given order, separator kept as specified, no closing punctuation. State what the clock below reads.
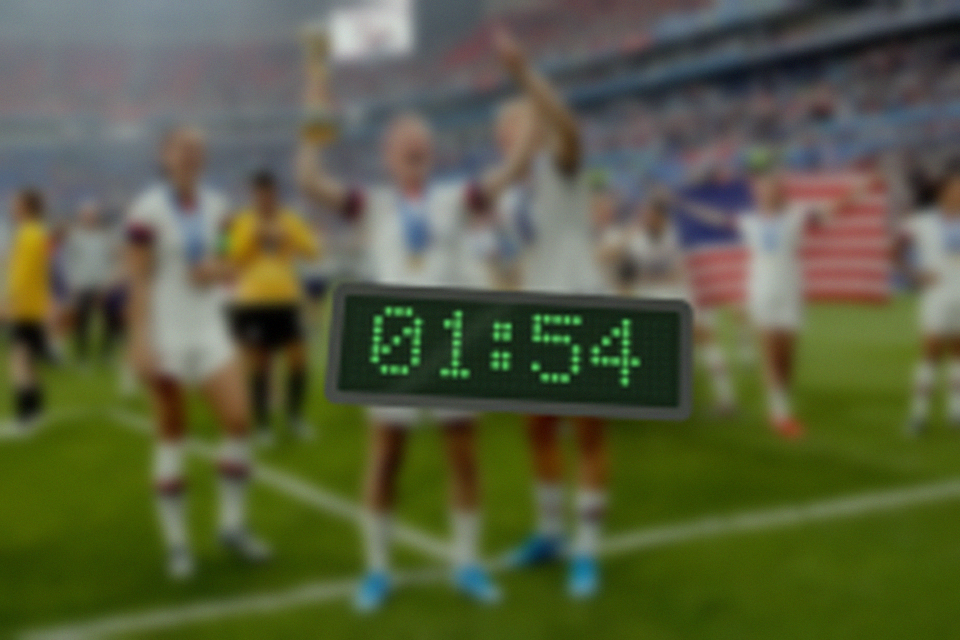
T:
1:54
